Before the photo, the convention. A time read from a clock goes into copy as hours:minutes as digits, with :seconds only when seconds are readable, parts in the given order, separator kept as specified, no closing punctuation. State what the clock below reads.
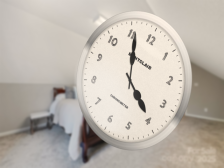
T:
3:56
